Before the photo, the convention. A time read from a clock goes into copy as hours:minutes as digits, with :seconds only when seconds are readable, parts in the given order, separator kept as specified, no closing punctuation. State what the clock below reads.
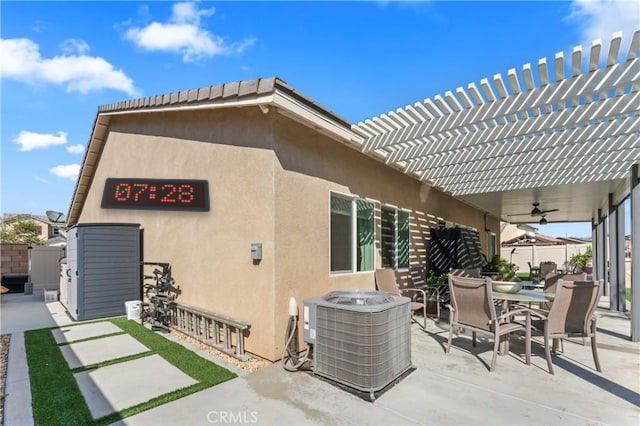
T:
7:28
